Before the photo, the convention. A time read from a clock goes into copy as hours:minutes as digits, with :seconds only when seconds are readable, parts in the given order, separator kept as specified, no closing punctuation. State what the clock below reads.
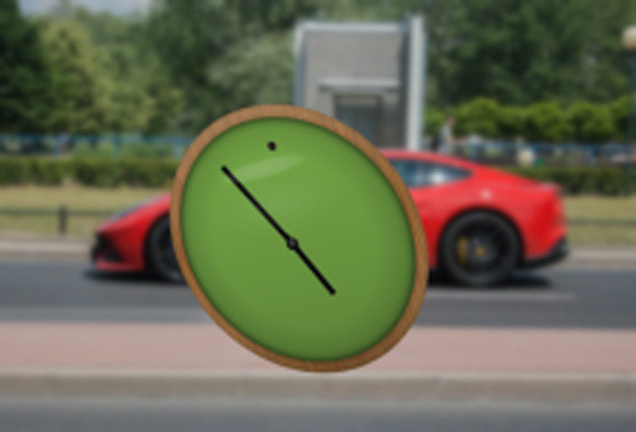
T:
4:54
